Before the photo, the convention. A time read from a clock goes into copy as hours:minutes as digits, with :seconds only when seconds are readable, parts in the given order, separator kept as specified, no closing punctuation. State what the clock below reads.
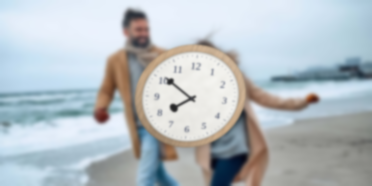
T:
7:51
